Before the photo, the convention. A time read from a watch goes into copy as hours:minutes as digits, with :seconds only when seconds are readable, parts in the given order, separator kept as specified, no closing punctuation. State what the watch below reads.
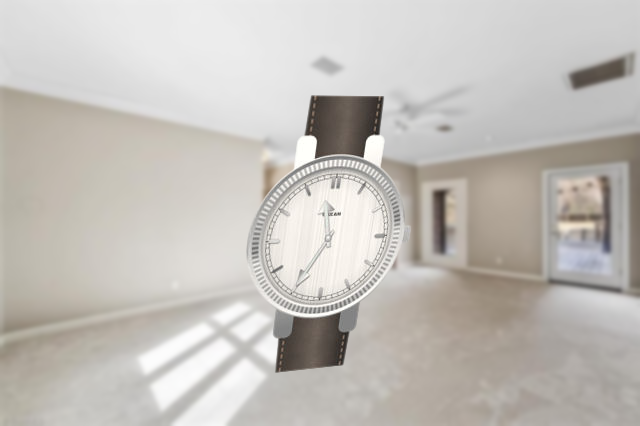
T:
11:35
